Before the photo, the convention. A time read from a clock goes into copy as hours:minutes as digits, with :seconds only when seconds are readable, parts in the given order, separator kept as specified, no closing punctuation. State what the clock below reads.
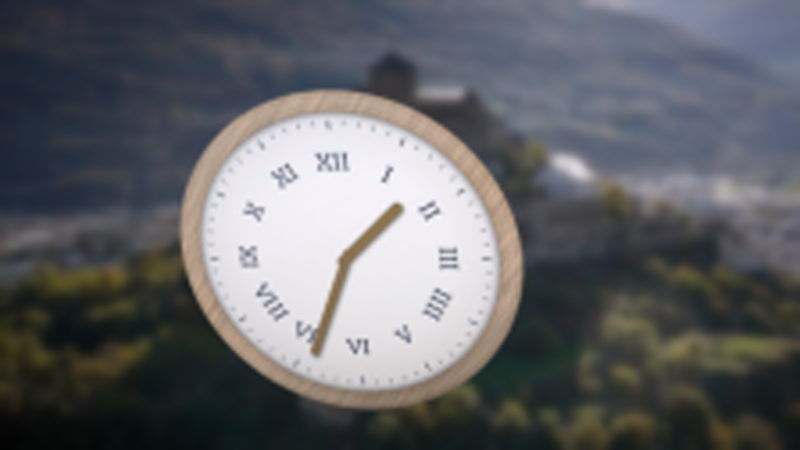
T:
1:34
